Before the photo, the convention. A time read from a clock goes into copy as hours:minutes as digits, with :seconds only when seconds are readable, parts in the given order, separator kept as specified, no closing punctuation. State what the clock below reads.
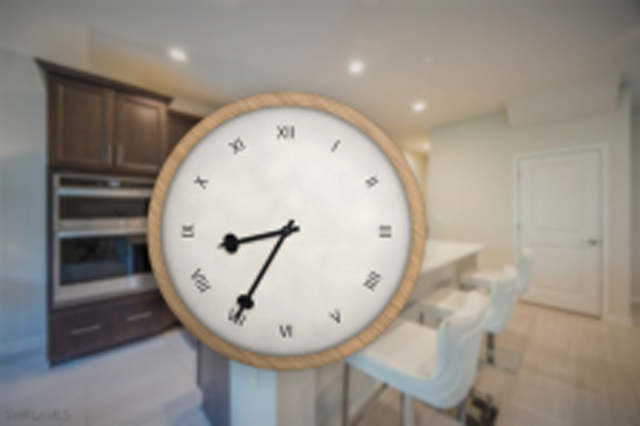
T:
8:35
